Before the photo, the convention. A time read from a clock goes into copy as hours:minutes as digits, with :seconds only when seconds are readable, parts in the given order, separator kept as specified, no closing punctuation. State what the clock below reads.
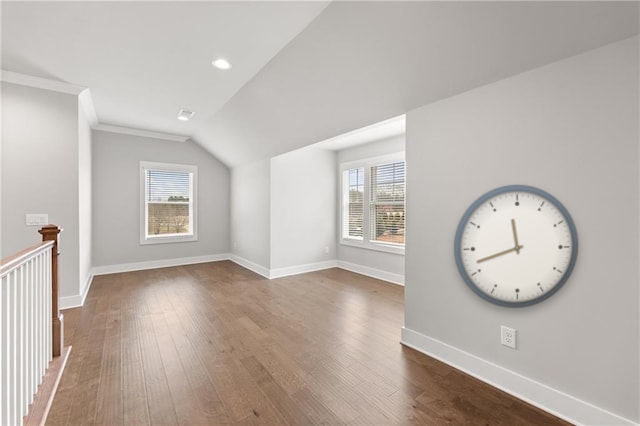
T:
11:42
